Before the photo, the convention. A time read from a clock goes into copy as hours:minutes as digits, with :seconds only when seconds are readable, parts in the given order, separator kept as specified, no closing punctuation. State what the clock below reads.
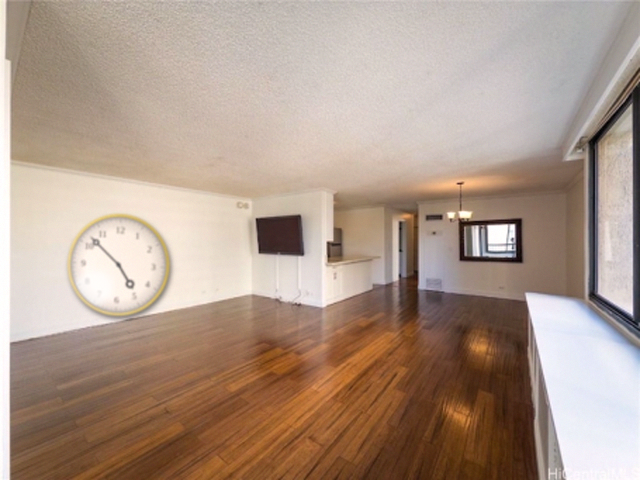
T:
4:52
